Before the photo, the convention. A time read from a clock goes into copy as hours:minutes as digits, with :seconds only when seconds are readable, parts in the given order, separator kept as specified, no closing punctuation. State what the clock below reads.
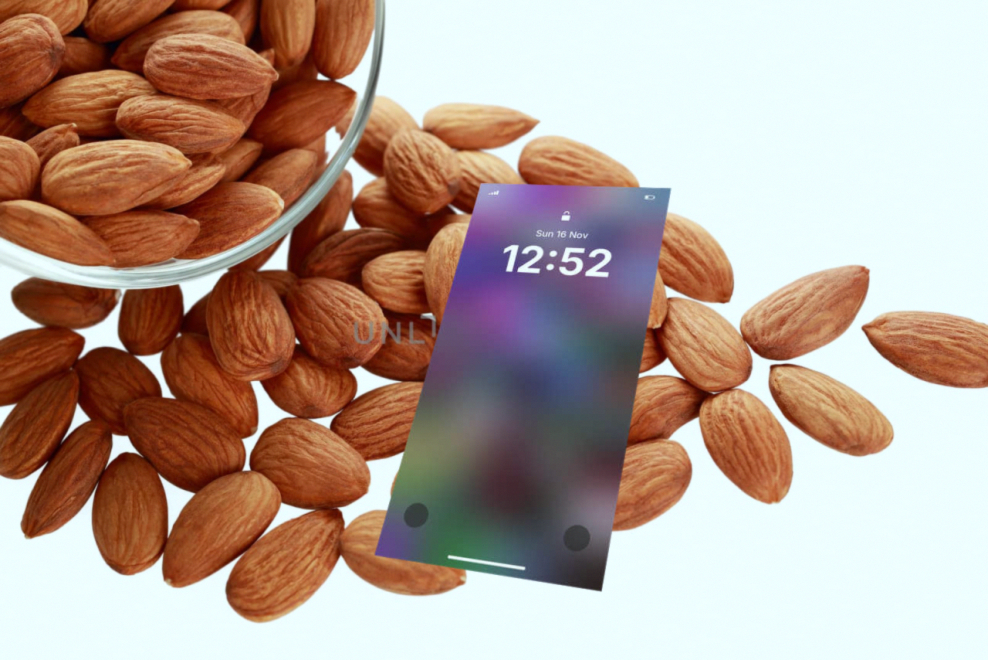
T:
12:52
